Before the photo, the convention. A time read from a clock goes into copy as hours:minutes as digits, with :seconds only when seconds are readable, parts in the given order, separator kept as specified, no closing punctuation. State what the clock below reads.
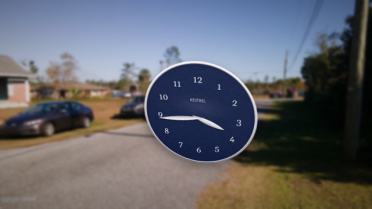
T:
3:44
